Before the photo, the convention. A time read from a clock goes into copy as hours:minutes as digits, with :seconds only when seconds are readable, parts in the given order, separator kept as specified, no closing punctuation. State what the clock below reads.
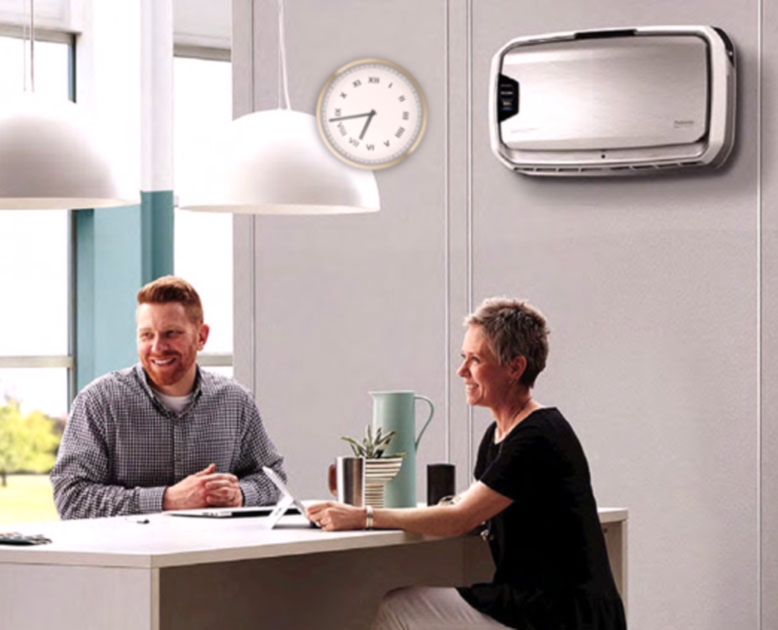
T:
6:43
